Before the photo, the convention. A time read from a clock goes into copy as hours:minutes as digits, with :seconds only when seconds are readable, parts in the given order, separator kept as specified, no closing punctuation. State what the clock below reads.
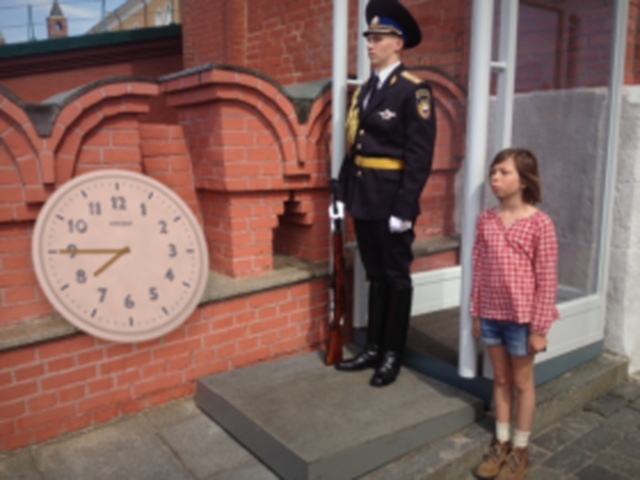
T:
7:45
